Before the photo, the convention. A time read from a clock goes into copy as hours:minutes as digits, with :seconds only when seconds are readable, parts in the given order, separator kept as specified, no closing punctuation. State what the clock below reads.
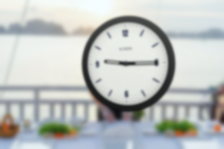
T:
9:15
